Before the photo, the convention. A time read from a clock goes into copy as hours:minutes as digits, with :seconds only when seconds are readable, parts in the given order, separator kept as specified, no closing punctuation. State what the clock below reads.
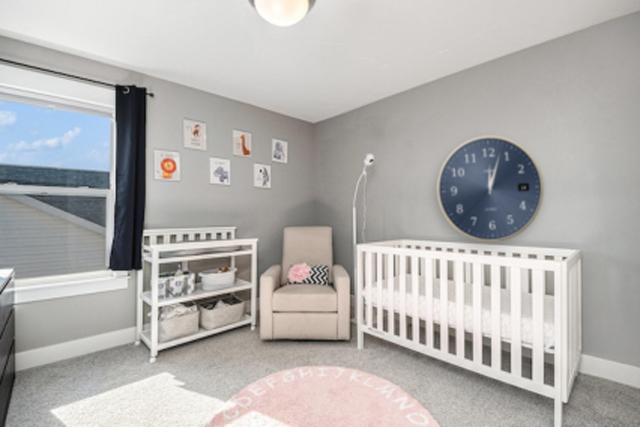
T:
12:03
